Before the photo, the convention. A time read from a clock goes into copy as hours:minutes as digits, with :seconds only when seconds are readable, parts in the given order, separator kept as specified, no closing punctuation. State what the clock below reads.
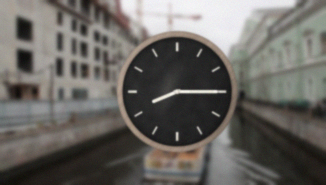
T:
8:15
